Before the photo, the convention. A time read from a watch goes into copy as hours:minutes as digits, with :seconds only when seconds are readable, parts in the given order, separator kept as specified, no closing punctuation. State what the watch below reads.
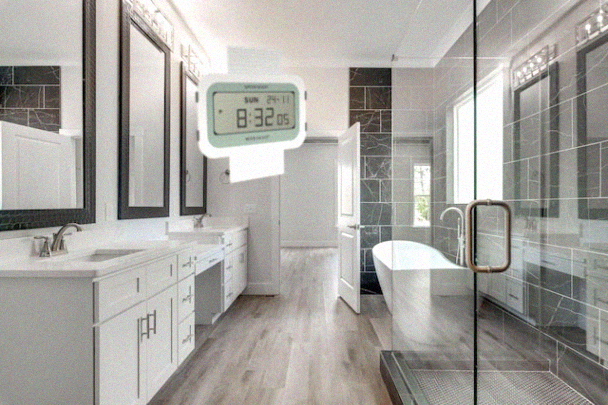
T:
8:32:05
